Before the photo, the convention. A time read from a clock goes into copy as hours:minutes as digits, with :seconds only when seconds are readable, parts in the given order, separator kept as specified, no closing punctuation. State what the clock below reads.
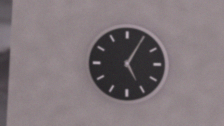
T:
5:05
